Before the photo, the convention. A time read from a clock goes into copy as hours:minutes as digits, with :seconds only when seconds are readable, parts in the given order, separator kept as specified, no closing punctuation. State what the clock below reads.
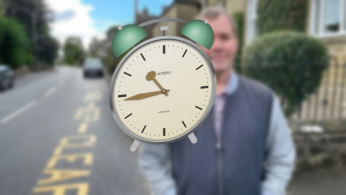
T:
10:44
